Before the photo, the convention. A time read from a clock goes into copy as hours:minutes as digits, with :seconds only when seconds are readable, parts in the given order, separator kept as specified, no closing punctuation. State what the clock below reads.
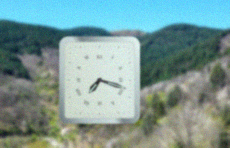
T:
7:18
